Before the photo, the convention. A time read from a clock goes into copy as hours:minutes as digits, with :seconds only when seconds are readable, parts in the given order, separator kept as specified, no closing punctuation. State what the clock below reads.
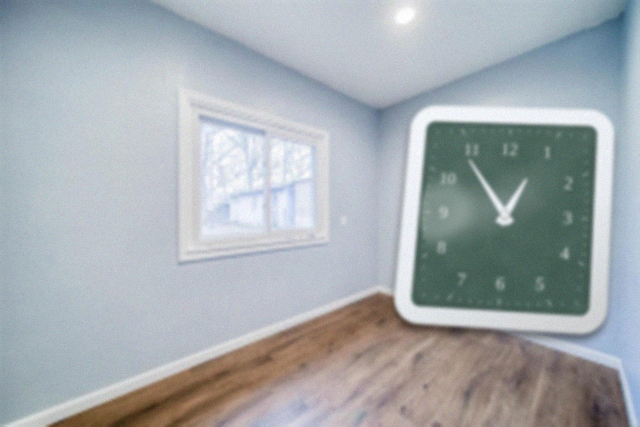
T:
12:54
